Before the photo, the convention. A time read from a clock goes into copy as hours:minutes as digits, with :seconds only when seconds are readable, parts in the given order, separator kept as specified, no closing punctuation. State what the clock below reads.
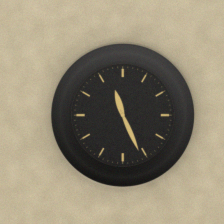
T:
11:26
